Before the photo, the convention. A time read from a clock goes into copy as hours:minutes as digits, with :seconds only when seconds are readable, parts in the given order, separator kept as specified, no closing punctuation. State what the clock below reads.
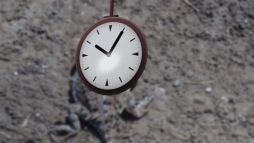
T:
10:05
